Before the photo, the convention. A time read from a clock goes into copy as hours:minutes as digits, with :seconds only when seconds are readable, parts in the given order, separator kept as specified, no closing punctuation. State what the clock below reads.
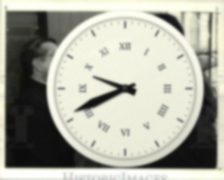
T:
9:41
